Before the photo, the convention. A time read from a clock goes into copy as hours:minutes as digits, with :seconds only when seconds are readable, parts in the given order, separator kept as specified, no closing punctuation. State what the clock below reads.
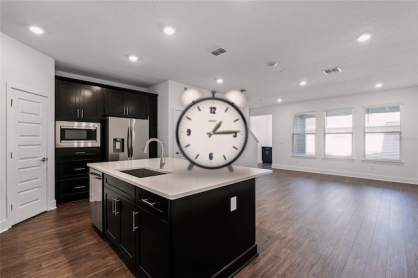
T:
1:14
